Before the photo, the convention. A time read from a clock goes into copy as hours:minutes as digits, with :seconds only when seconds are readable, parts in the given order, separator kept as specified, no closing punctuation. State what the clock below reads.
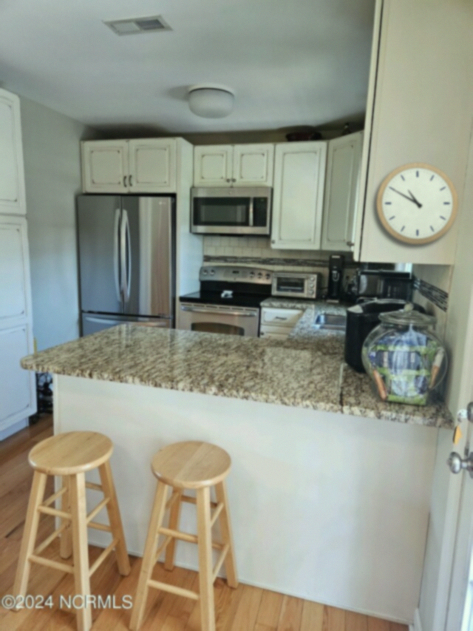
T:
10:50
